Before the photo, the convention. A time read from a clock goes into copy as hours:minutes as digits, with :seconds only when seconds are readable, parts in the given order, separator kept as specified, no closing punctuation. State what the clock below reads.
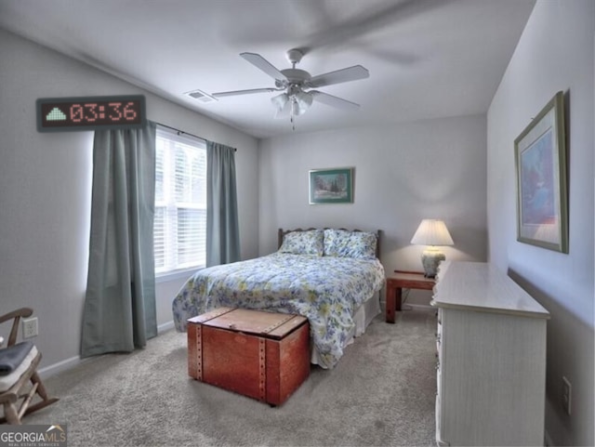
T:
3:36
